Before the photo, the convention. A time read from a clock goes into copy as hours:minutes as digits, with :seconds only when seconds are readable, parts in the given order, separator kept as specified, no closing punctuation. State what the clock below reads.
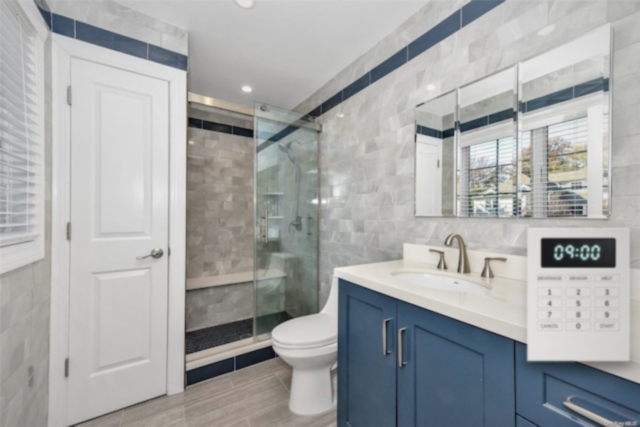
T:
9:00
